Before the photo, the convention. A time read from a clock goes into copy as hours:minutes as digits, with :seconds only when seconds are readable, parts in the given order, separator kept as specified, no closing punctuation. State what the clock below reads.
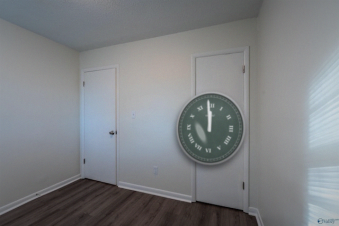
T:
11:59
